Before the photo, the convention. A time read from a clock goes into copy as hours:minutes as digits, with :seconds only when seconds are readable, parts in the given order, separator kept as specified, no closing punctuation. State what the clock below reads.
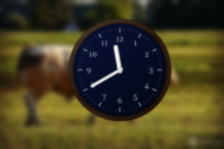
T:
11:40
